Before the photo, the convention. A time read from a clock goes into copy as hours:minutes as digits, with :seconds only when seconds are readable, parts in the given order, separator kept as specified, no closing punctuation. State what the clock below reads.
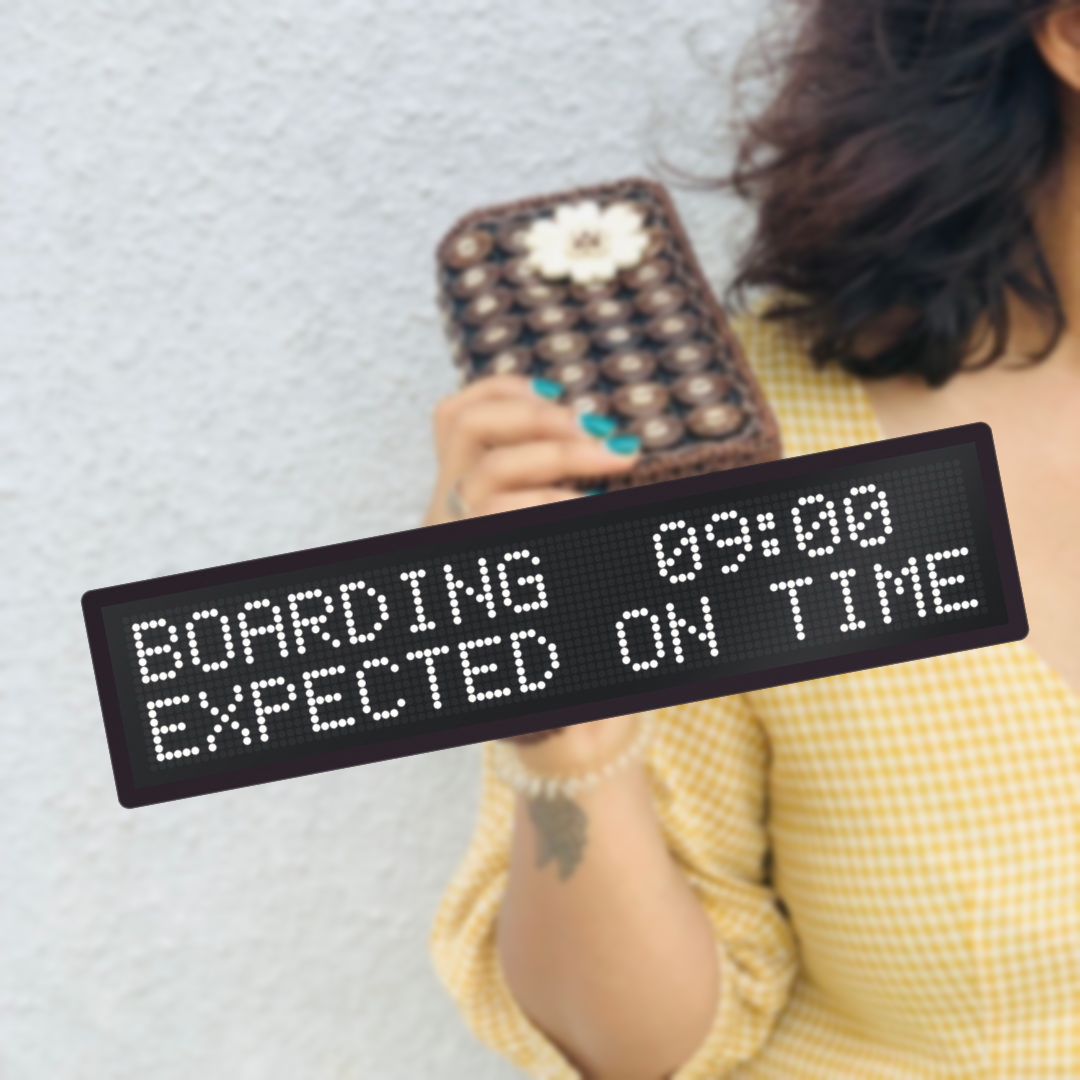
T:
9:00
